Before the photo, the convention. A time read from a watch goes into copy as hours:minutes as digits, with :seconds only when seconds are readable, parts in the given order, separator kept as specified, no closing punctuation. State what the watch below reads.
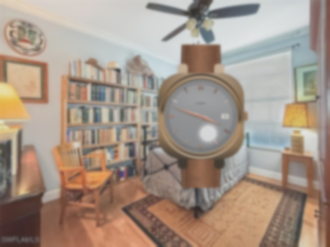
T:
3:48
